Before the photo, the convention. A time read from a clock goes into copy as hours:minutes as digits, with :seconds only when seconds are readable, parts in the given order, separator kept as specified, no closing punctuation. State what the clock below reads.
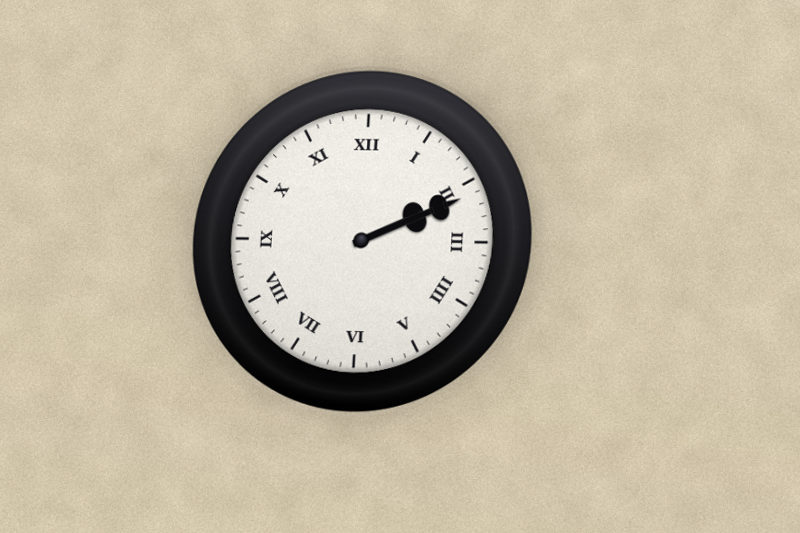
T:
2:11
